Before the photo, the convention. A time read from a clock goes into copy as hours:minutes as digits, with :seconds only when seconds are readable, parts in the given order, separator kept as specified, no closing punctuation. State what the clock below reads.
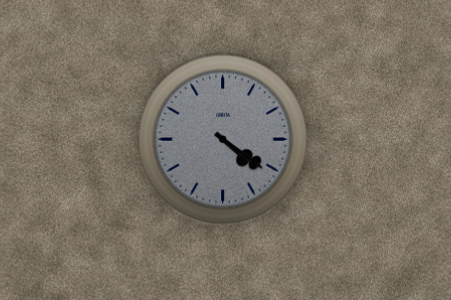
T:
4:21
